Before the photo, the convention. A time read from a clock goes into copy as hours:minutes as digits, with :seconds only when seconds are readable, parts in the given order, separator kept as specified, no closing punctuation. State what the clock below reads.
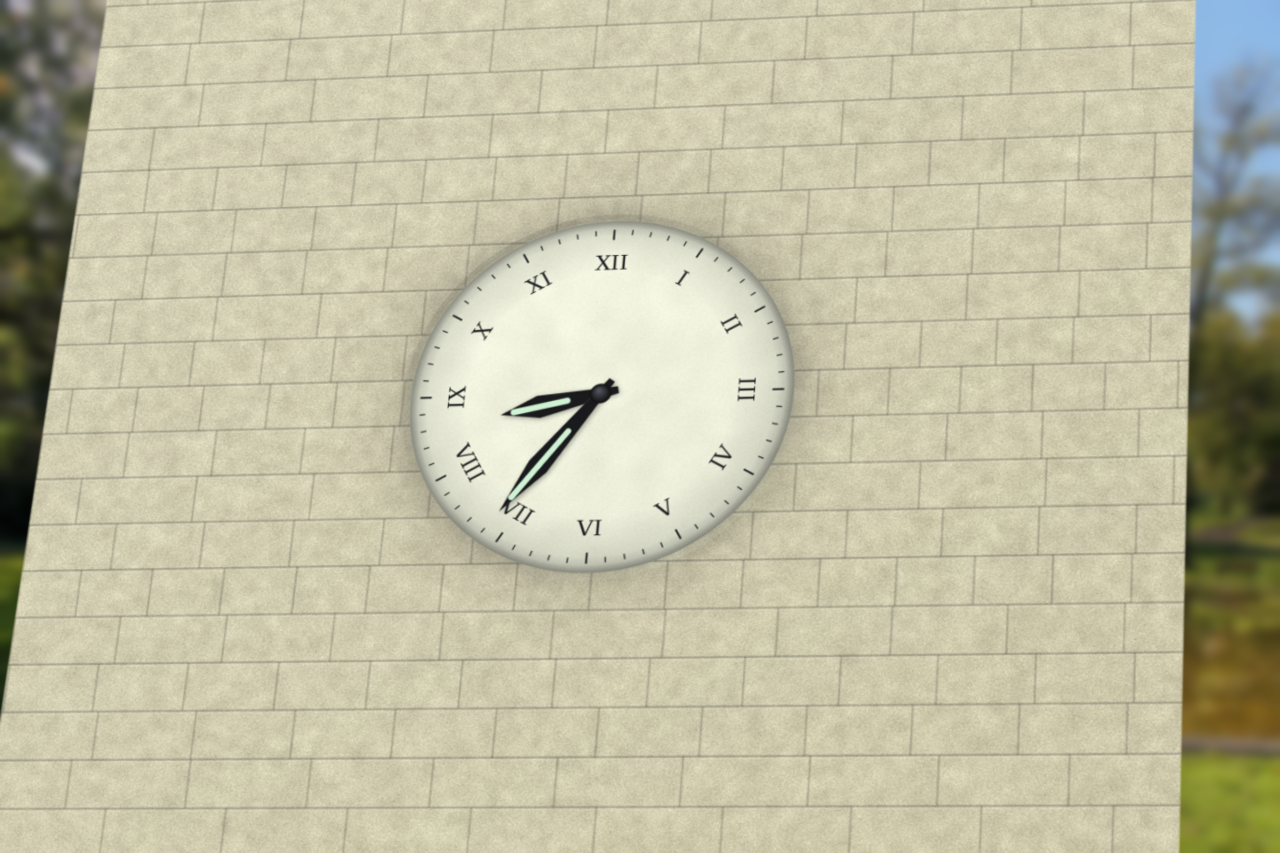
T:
8:36
